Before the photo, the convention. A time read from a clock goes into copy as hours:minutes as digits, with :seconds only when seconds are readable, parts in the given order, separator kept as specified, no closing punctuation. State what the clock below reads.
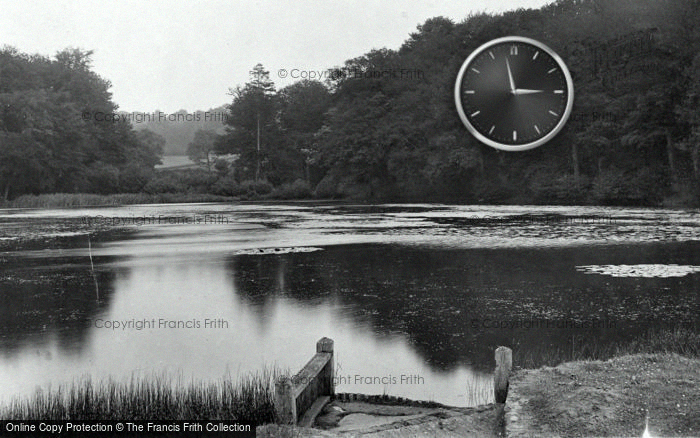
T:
2:58
